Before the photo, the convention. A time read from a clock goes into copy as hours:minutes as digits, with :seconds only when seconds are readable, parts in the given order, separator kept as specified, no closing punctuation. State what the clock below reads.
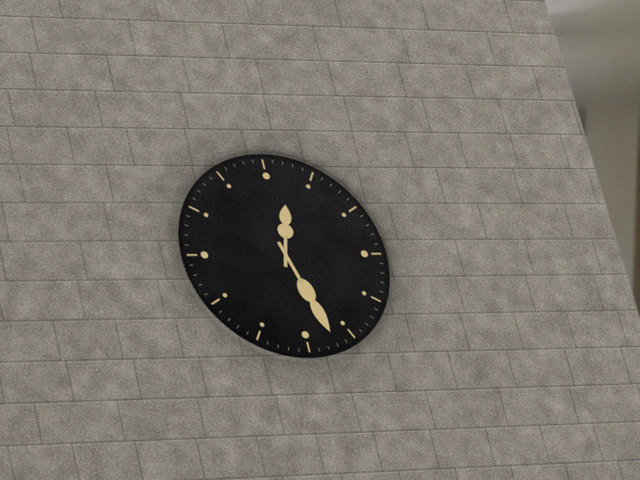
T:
12:27
